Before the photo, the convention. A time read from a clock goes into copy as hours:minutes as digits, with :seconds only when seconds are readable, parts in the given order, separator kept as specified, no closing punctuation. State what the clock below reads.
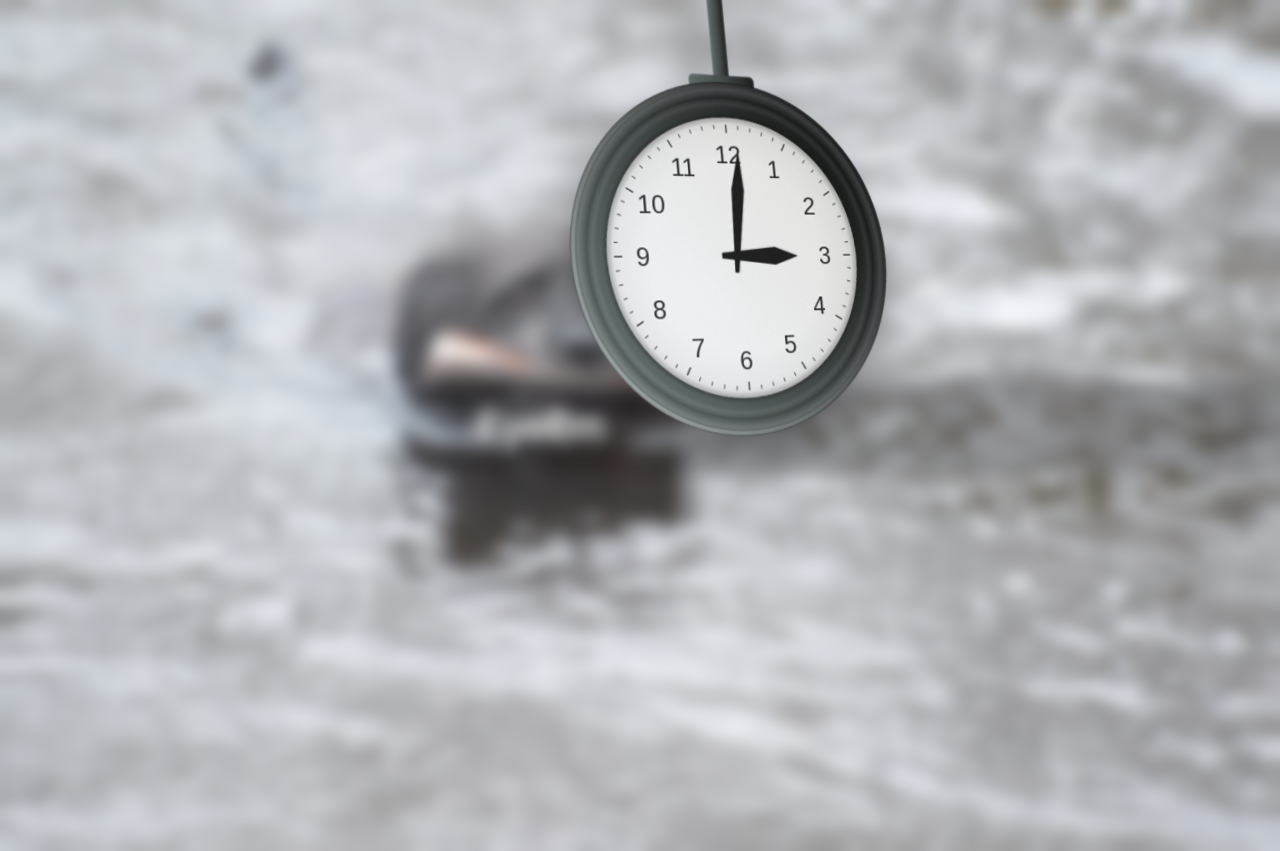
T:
3:01
